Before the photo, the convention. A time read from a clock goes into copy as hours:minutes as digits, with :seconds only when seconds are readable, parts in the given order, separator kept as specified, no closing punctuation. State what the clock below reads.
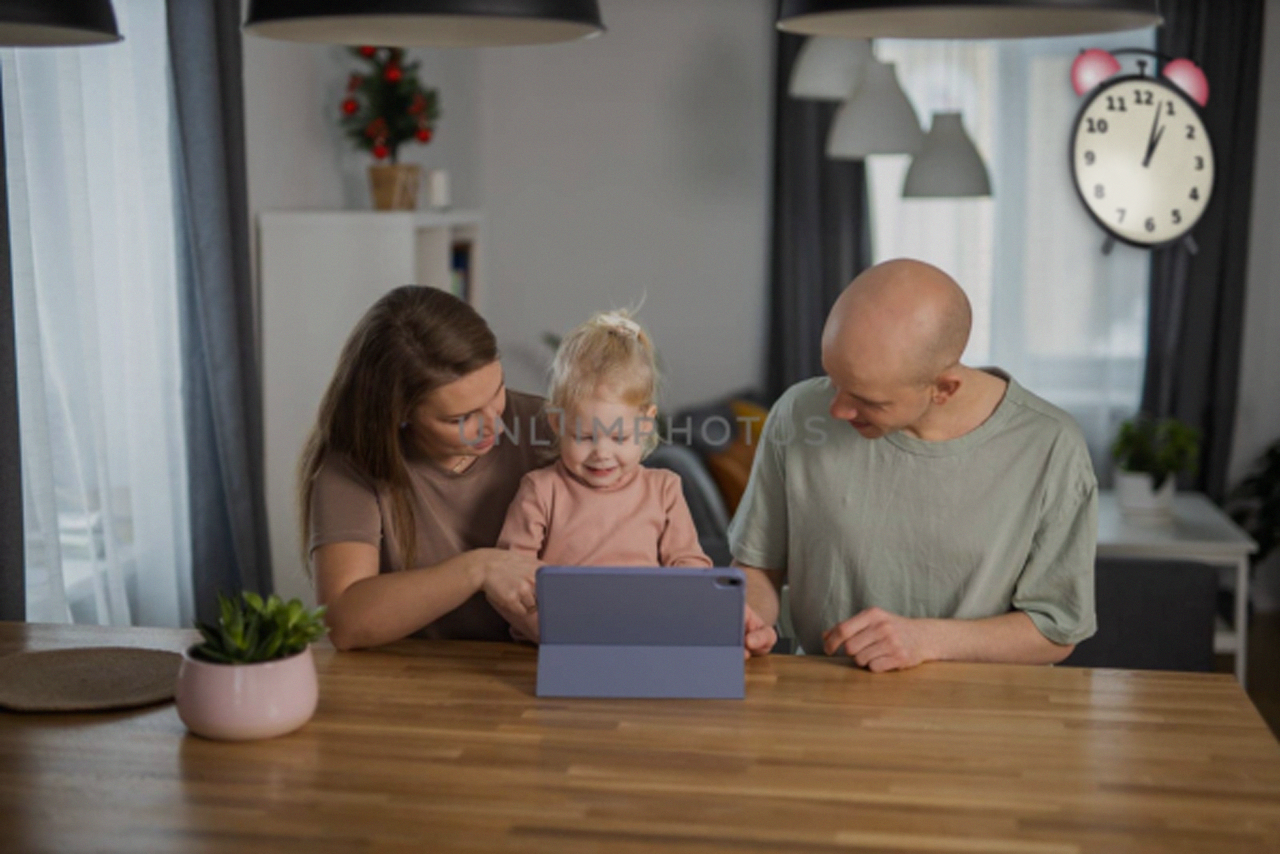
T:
1:03
